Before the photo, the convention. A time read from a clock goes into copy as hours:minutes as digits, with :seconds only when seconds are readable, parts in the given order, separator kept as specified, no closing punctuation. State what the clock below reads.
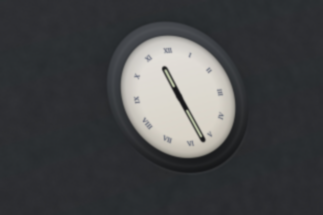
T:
11:27
